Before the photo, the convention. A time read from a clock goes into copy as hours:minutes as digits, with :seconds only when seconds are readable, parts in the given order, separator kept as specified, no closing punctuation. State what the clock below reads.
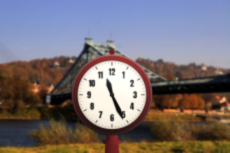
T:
11:26
